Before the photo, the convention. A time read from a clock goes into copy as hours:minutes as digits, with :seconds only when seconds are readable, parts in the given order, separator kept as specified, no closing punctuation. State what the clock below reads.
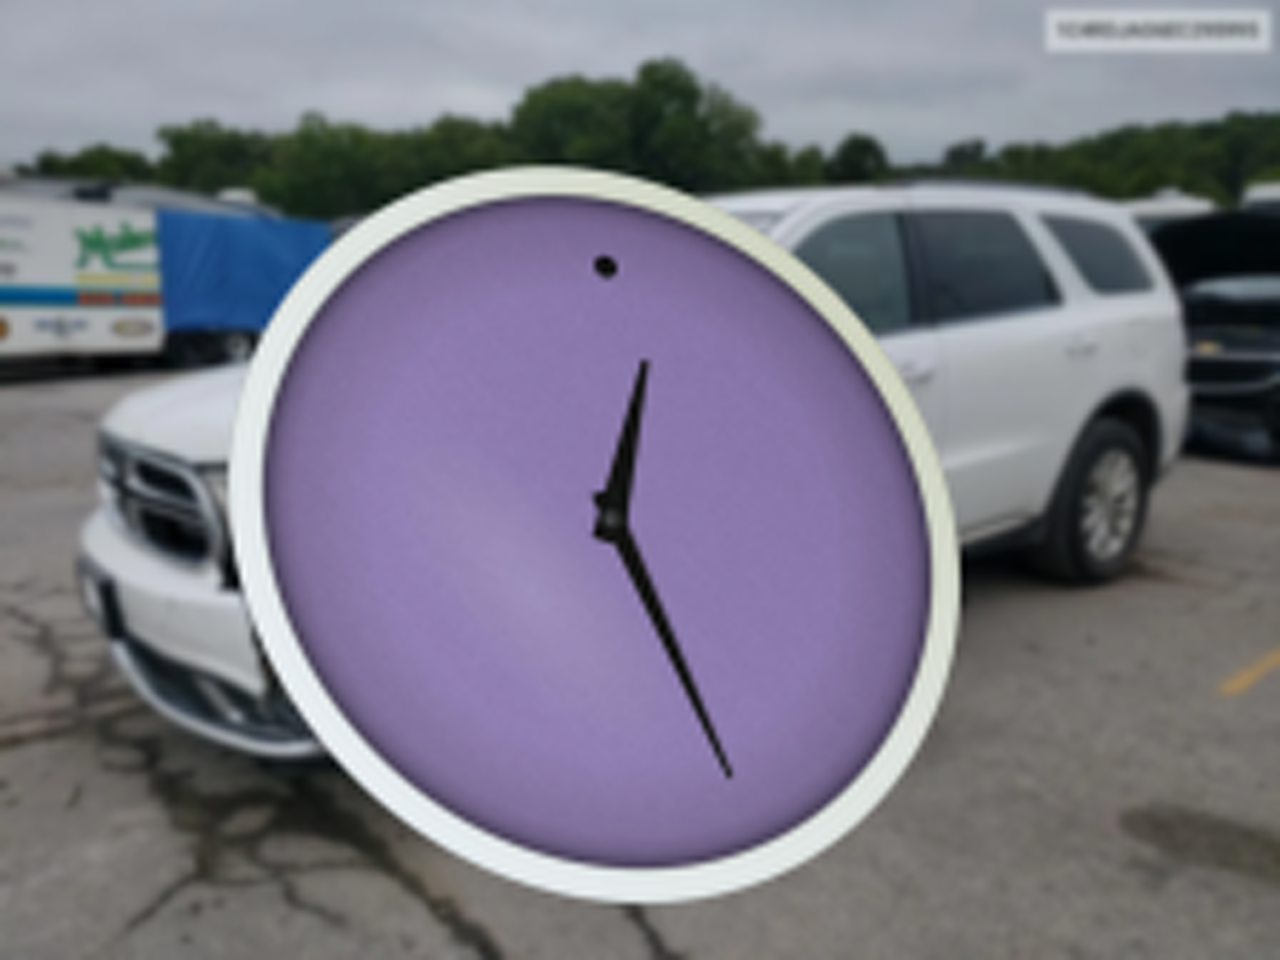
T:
12:26
